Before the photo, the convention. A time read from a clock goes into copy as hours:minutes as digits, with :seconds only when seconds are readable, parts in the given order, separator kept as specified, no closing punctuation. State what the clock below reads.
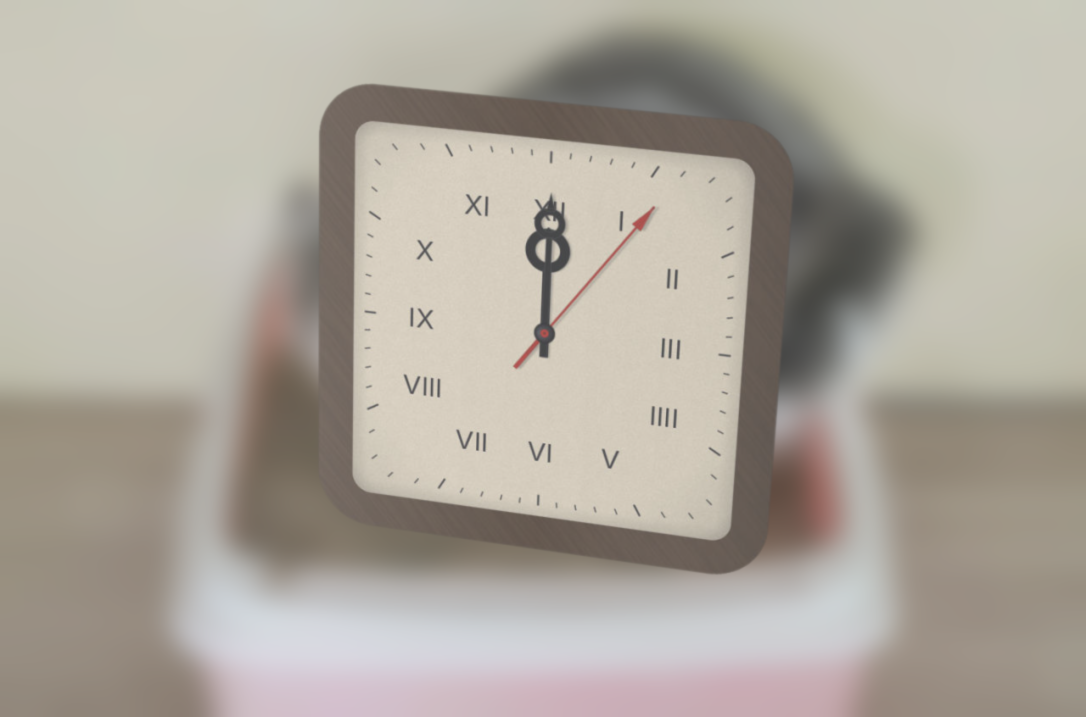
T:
12:00:06
